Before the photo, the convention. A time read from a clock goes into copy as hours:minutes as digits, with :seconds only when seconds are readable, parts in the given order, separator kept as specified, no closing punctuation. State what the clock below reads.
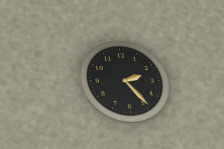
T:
2:24
